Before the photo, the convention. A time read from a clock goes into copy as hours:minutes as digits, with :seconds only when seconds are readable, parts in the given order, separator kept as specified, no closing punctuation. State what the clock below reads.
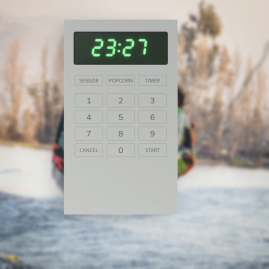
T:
23:27
